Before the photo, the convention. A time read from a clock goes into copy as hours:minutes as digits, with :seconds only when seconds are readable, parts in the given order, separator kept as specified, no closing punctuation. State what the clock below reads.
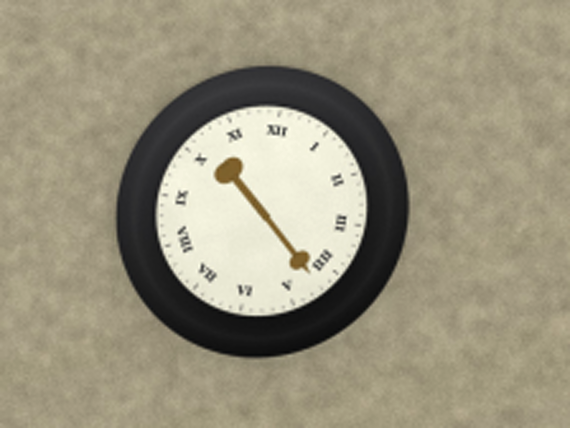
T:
10:22
